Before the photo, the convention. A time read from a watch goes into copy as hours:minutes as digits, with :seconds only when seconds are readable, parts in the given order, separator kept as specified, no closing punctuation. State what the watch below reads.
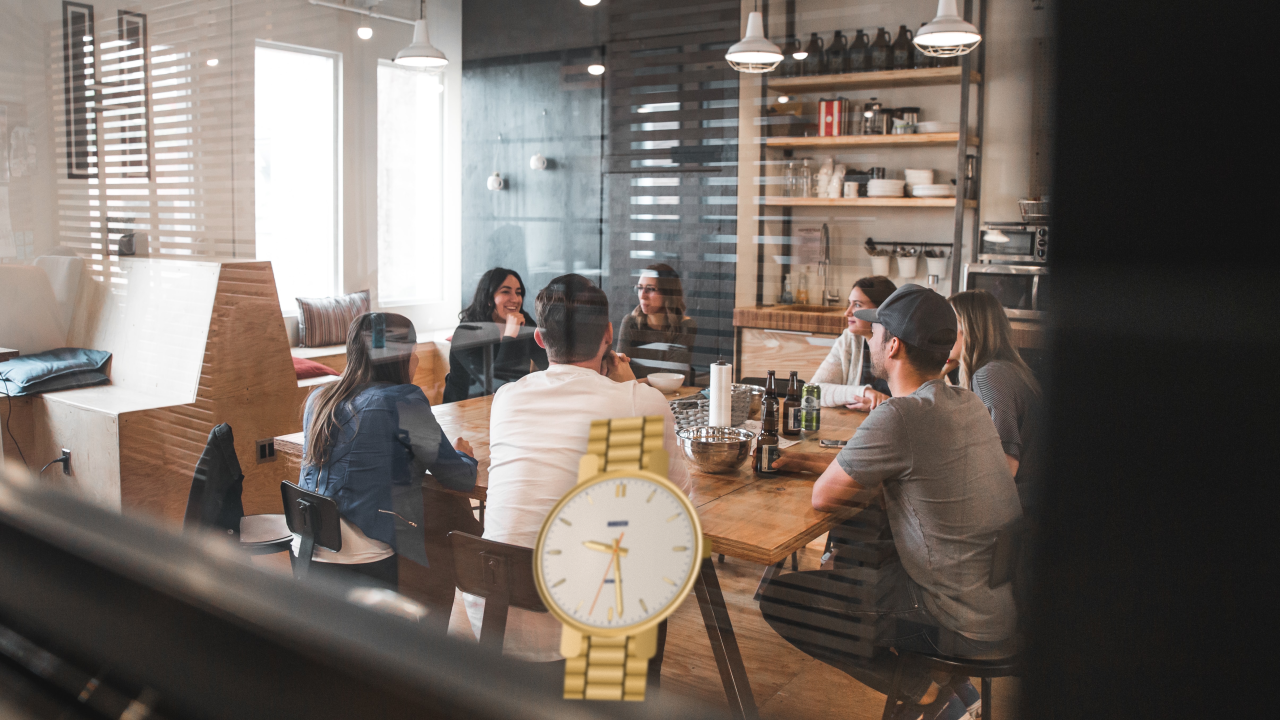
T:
9:28:33
